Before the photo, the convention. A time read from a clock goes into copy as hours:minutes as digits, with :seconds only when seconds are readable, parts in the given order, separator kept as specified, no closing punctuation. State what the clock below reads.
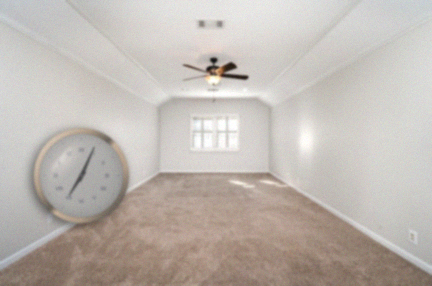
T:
7:04
